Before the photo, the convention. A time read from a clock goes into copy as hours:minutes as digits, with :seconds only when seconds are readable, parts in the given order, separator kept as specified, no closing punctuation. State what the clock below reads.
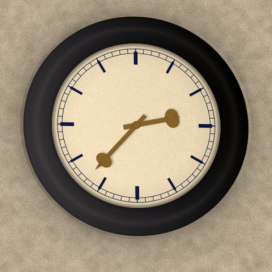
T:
2:37
